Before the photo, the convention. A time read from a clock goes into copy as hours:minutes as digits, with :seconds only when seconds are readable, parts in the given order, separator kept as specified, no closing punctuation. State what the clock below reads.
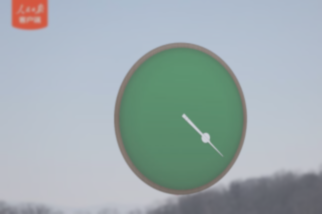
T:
4:22
